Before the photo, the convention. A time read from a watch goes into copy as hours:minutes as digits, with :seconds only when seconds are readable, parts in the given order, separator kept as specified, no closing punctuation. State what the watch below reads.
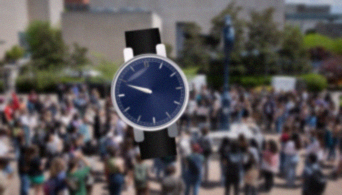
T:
9:49
